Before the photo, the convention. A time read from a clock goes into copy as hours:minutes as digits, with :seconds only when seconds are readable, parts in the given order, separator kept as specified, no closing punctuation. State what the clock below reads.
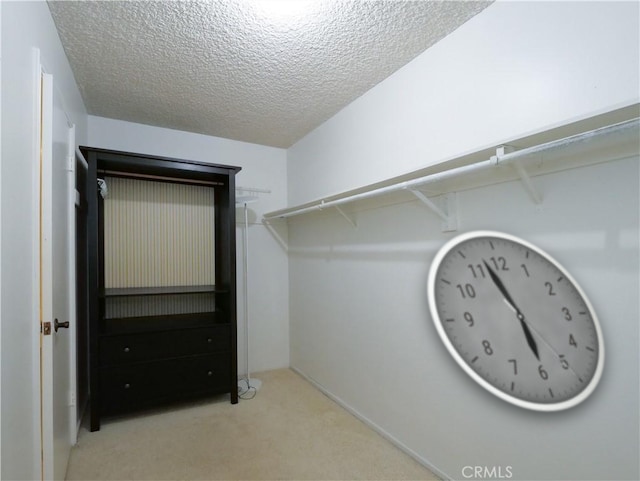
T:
5:57:25
